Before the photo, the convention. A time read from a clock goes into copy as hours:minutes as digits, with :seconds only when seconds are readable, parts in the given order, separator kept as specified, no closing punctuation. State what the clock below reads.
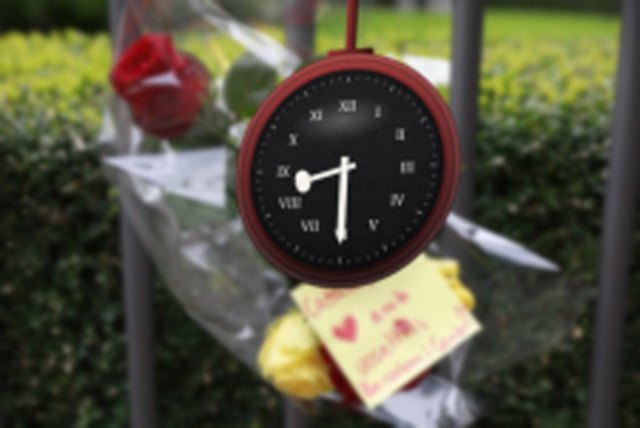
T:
8:30
